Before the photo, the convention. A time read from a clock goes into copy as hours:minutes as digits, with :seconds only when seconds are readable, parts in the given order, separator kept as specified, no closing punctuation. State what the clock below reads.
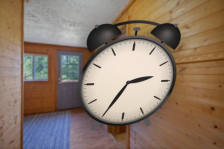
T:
2:35
